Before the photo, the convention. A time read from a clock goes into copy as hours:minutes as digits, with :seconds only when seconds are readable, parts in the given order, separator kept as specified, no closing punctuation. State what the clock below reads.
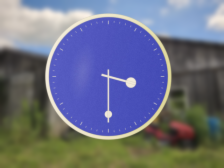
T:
3:30
